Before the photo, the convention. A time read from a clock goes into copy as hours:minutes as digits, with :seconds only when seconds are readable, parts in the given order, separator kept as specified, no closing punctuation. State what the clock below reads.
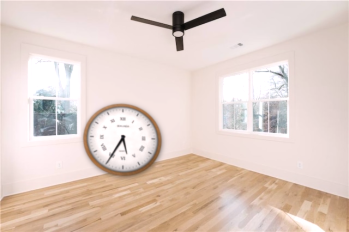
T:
5:35
